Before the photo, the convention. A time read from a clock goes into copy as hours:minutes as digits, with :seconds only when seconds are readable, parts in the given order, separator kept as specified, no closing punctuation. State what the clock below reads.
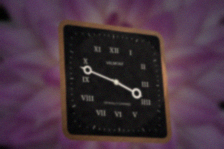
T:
3:48
